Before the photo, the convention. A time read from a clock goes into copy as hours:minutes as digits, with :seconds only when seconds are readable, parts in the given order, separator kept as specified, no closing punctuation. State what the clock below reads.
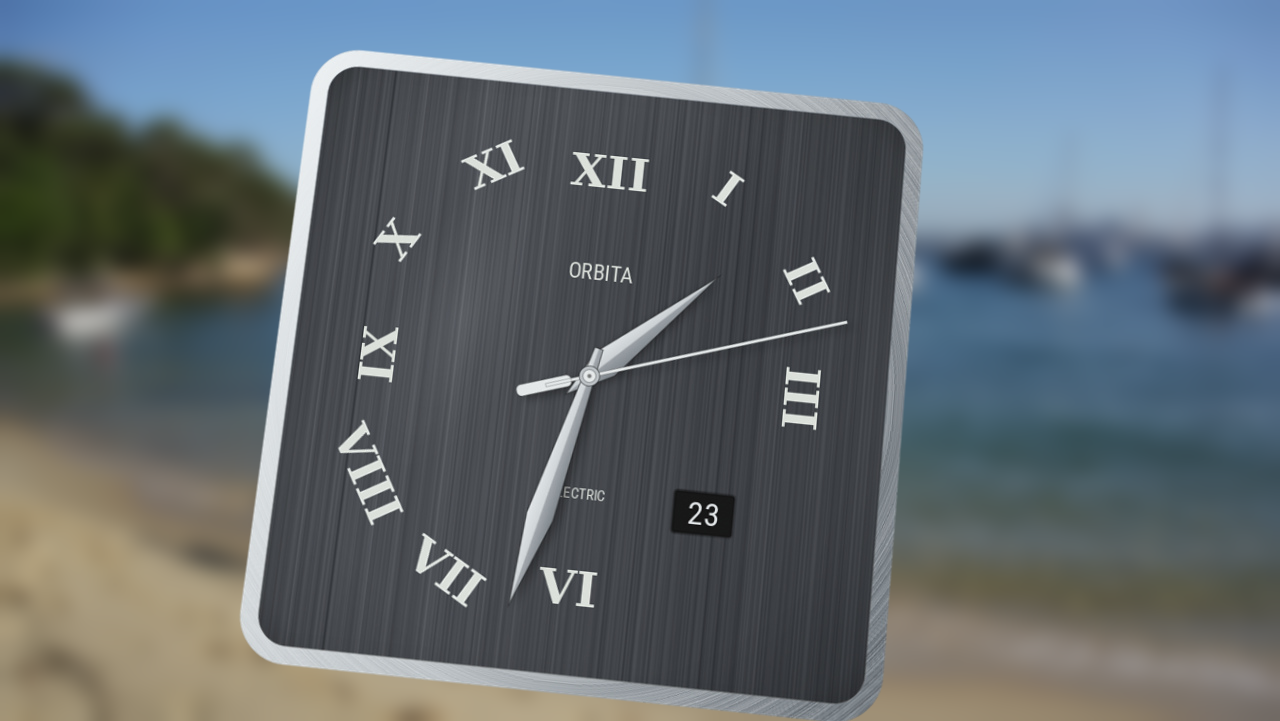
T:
1:32:12
